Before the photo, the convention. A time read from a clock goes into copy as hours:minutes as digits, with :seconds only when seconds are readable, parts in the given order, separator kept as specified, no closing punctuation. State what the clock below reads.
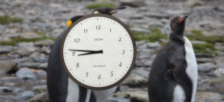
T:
8:46
